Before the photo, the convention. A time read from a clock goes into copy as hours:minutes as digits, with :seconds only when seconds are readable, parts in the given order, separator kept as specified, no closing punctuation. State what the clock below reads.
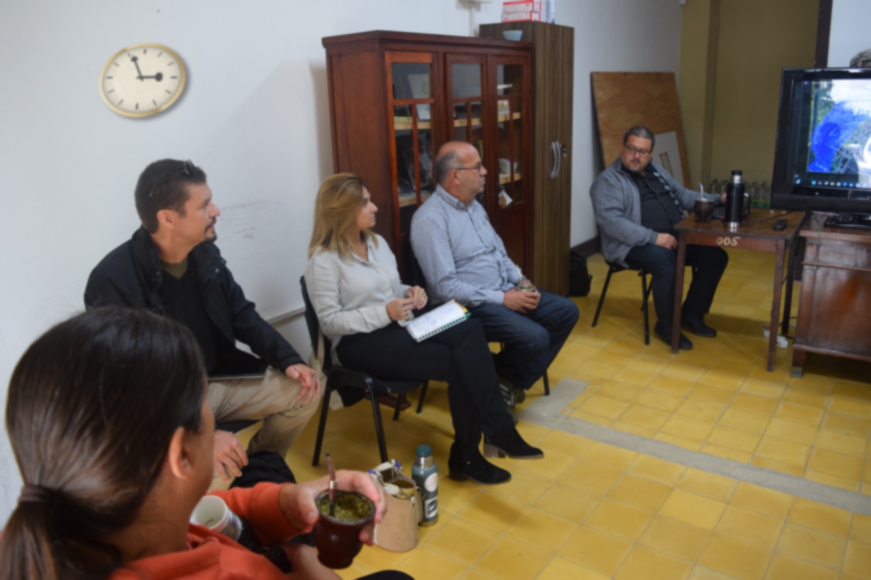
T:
2:56
